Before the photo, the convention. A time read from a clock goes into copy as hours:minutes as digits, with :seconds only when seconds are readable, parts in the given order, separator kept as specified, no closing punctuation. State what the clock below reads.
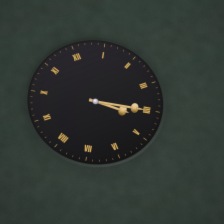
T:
4:20
